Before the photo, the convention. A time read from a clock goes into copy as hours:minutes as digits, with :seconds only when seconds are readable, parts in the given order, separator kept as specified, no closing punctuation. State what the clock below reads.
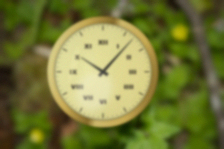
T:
10:07
